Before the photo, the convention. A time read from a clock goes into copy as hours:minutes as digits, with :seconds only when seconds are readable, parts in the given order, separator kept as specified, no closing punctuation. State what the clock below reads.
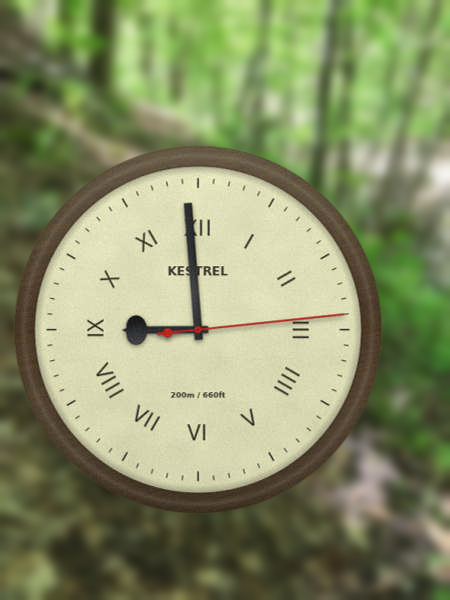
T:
8:59:14
